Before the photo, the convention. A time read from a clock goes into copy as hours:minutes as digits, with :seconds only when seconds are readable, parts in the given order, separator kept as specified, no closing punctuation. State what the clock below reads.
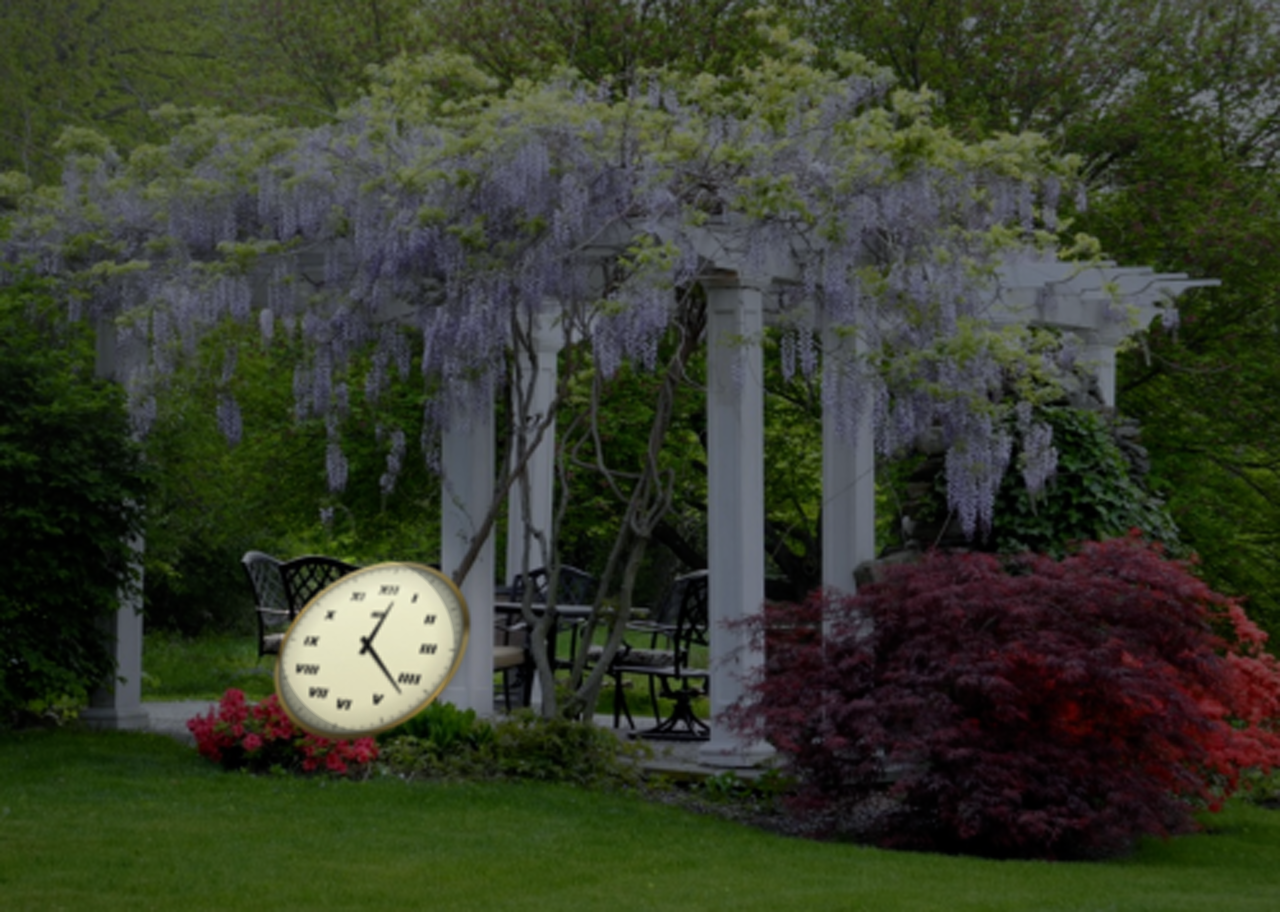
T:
12:22
